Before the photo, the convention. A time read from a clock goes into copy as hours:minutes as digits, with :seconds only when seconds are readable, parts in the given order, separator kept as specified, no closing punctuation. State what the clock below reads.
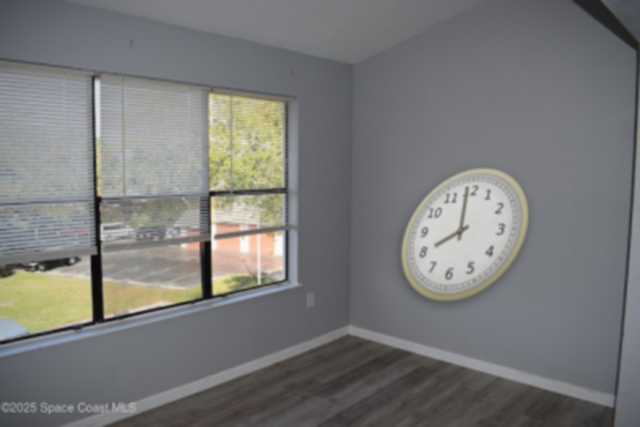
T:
7:59
